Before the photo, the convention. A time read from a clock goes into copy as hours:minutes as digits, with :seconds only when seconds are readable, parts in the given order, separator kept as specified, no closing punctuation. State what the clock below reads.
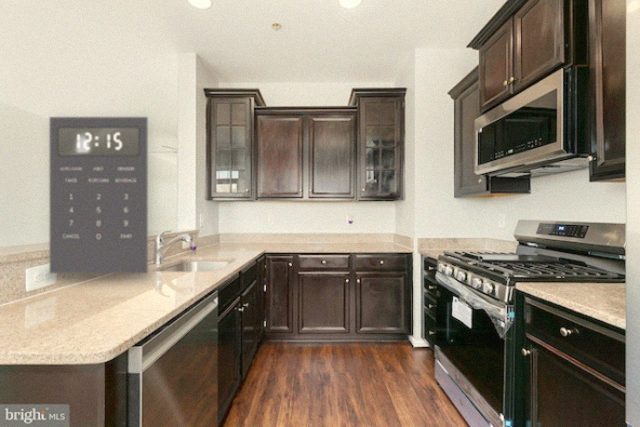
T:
12:15
